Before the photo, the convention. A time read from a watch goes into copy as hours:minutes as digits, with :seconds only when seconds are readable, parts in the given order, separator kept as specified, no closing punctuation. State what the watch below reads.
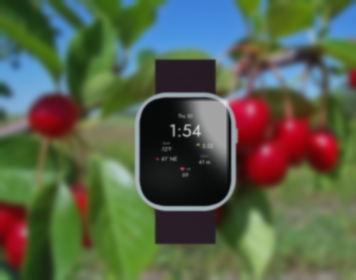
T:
1:54
